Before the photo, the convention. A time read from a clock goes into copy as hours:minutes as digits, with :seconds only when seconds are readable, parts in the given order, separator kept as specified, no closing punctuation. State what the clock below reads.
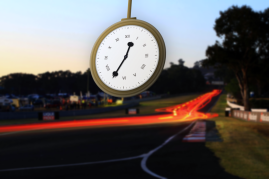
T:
12:35
